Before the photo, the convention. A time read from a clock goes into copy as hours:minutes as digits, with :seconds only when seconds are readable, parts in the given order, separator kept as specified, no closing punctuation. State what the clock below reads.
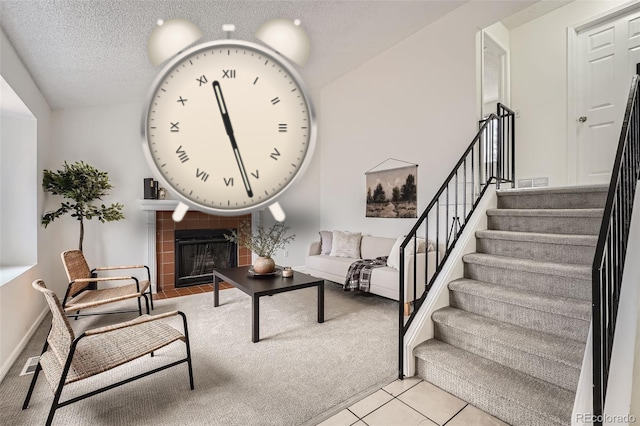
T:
11:27
